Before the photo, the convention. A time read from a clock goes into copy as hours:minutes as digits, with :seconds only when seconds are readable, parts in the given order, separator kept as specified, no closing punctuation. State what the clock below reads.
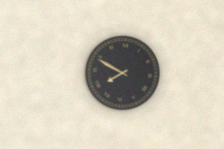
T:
7:49
